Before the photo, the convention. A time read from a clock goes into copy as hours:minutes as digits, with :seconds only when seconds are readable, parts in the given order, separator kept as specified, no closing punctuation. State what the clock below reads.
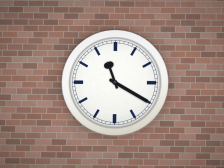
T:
11:20
